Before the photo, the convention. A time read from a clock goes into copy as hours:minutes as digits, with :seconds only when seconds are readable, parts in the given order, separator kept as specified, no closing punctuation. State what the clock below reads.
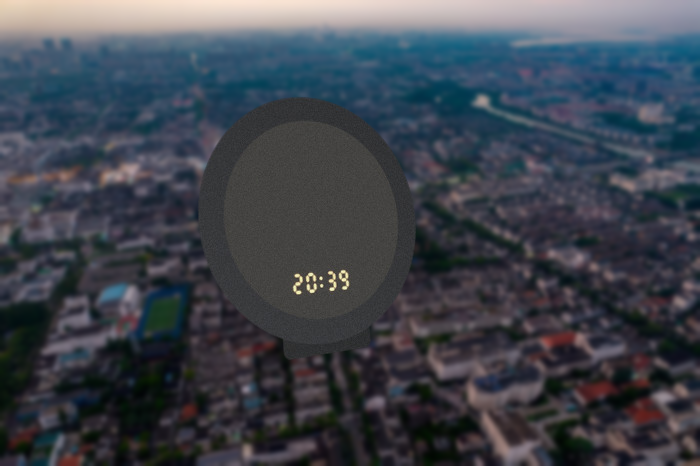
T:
20:39
